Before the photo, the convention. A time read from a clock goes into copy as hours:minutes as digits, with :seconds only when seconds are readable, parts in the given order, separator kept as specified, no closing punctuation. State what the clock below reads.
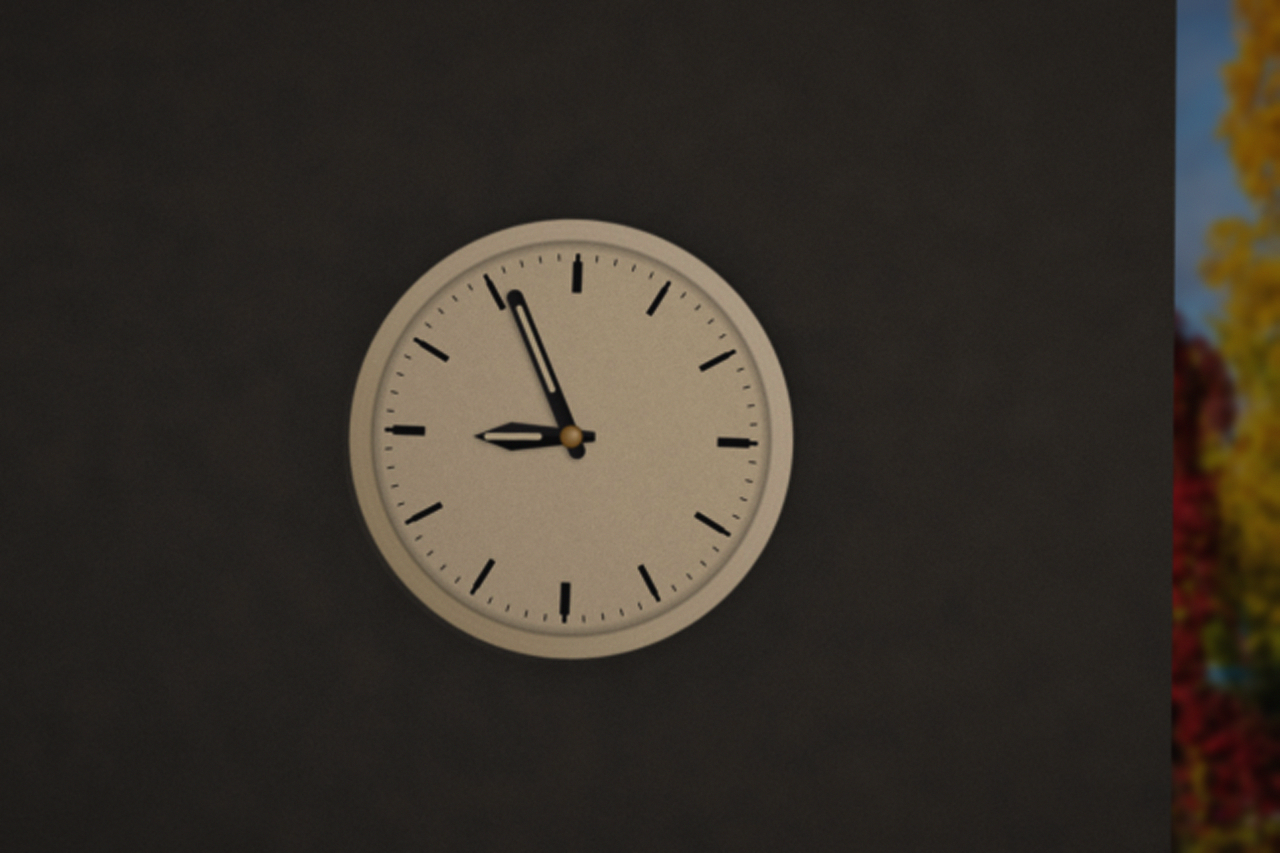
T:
8:56
